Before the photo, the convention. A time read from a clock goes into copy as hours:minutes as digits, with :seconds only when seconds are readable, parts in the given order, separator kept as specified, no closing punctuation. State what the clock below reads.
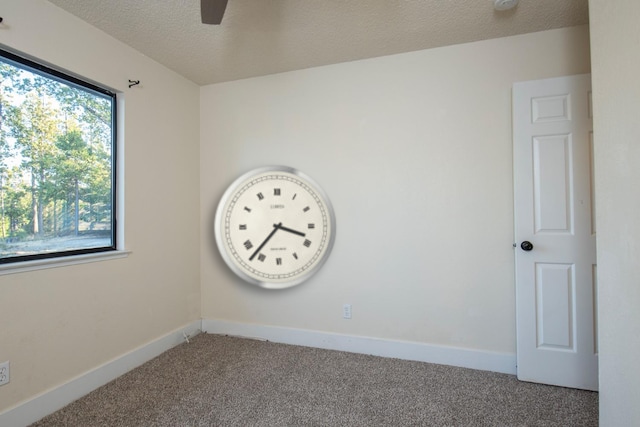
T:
3:37
